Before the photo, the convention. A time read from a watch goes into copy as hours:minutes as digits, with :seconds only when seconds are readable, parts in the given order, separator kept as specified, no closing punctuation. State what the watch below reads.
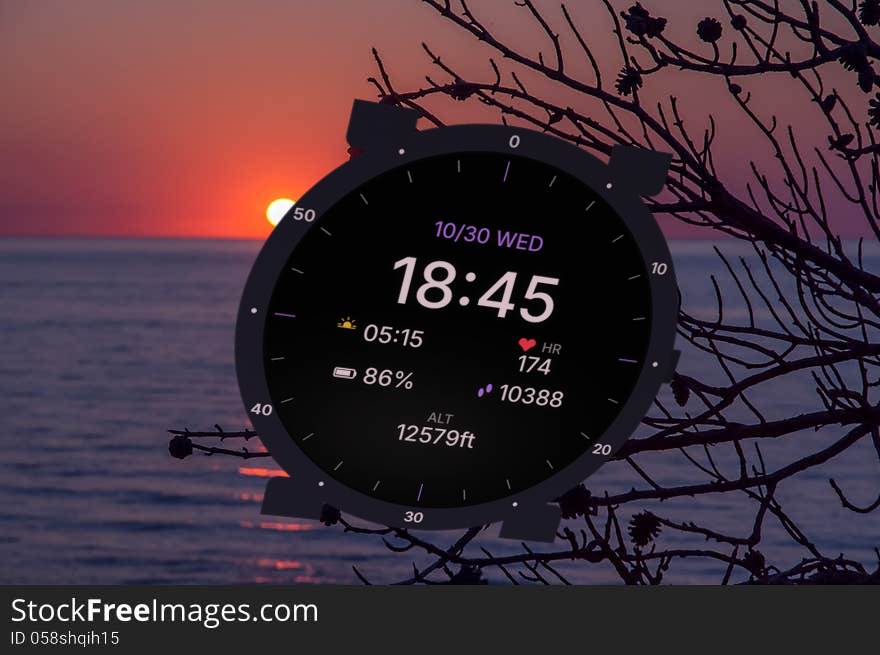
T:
18:45
